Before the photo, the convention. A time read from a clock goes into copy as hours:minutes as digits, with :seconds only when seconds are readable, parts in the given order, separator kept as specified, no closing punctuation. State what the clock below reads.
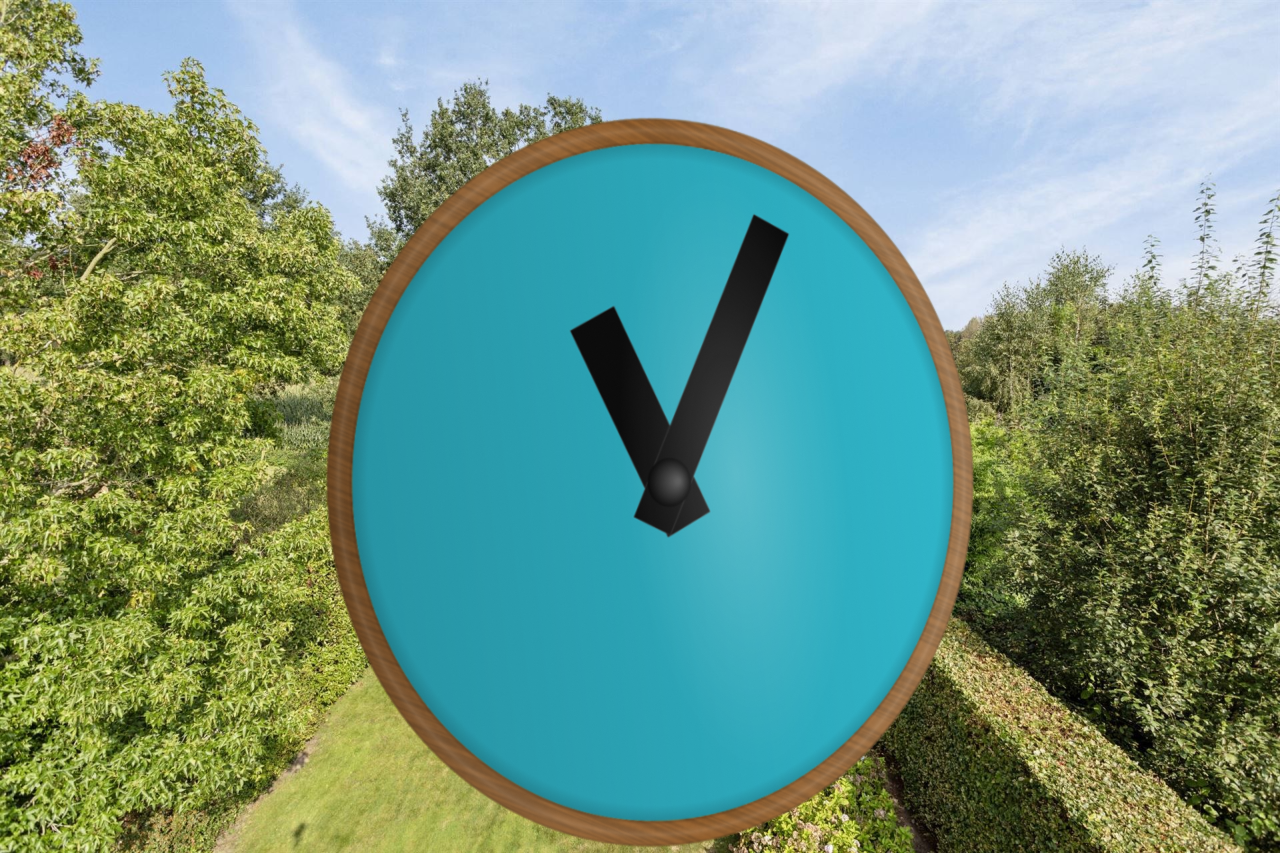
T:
11:04
